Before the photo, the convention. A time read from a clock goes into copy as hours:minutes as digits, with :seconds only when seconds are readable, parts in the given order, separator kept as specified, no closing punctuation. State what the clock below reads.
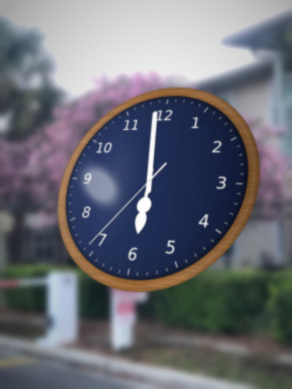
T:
5:58:36
